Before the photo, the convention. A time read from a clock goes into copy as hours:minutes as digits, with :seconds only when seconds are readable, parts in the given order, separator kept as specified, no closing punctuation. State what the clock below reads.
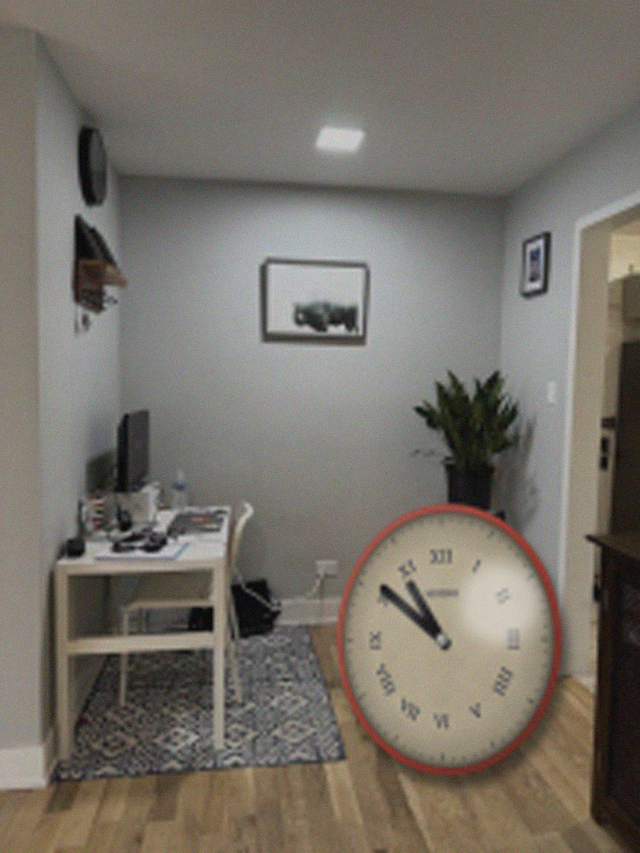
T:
10:51
